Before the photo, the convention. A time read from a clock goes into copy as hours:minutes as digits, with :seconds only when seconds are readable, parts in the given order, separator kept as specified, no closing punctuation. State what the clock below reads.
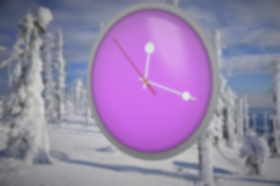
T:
12:17:53
